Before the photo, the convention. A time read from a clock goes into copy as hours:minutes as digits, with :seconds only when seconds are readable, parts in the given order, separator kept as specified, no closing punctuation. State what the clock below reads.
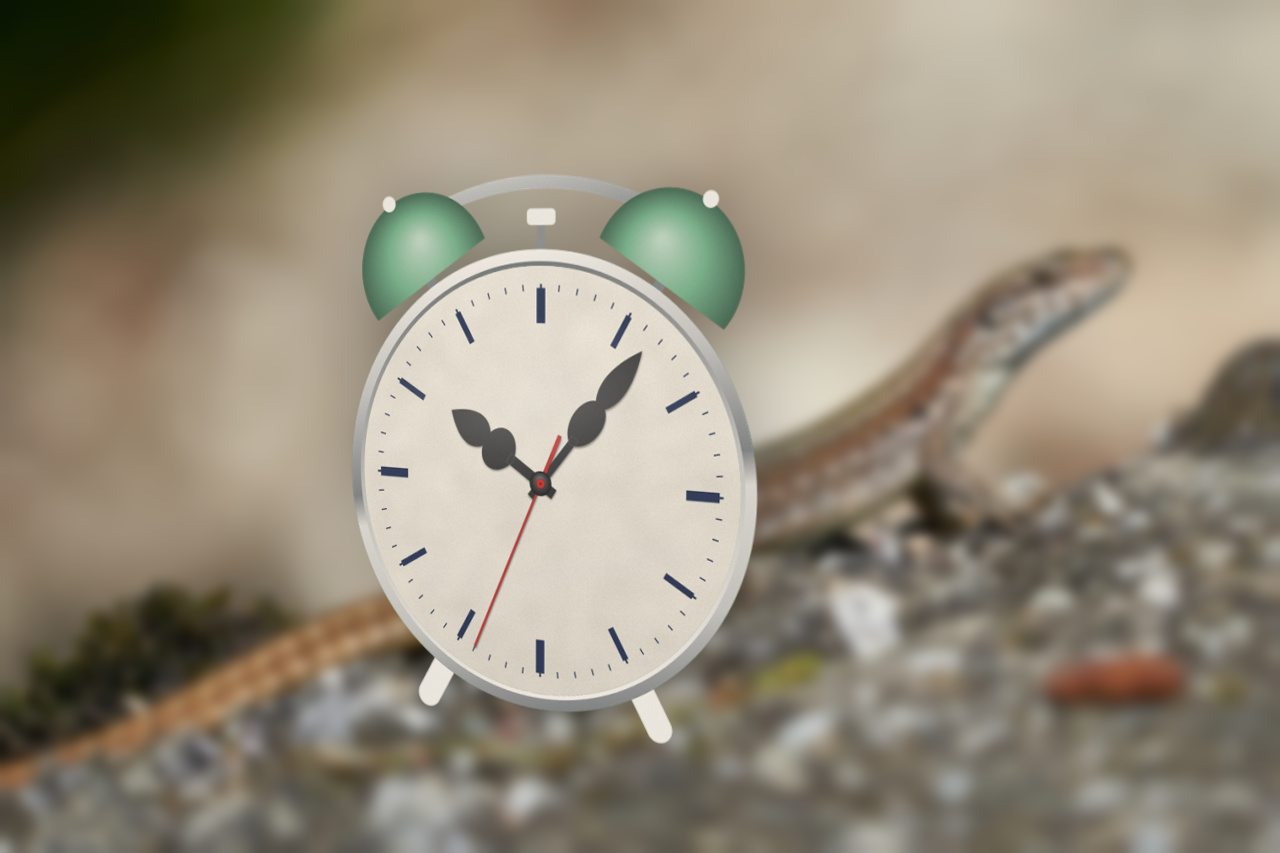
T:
10:06:34
